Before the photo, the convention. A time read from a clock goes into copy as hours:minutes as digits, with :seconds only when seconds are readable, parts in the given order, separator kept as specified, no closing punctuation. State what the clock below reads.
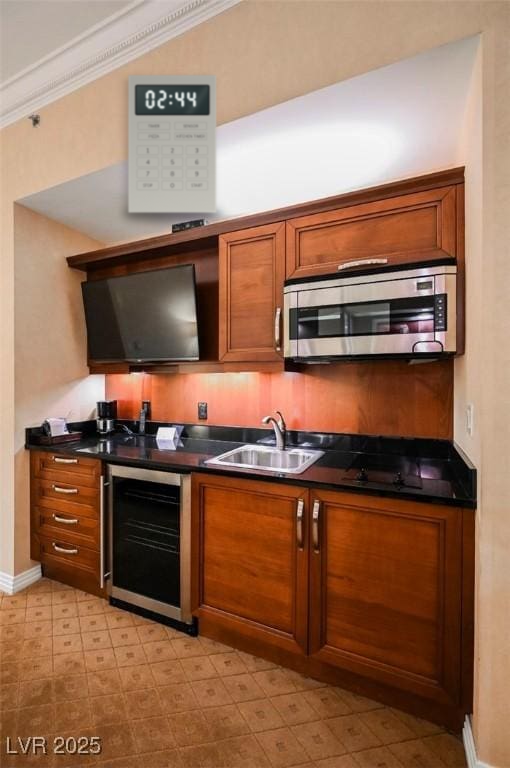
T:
2:44
